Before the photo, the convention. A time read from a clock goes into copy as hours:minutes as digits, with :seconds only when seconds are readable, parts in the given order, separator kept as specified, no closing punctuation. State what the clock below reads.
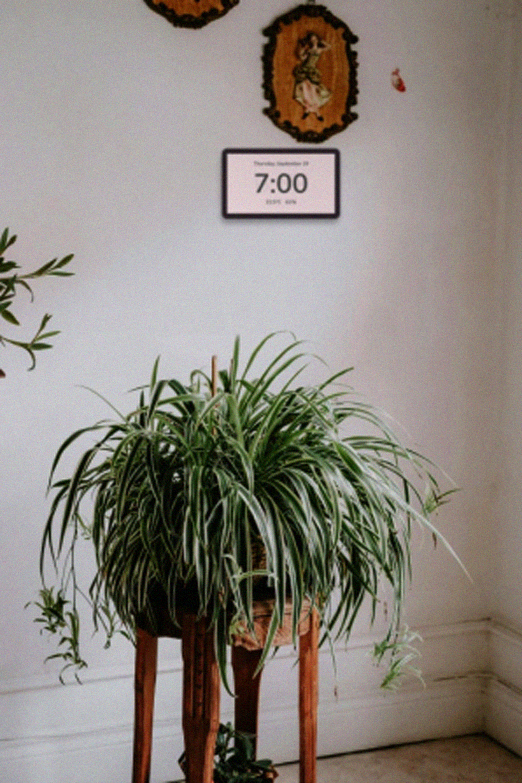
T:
7:00
